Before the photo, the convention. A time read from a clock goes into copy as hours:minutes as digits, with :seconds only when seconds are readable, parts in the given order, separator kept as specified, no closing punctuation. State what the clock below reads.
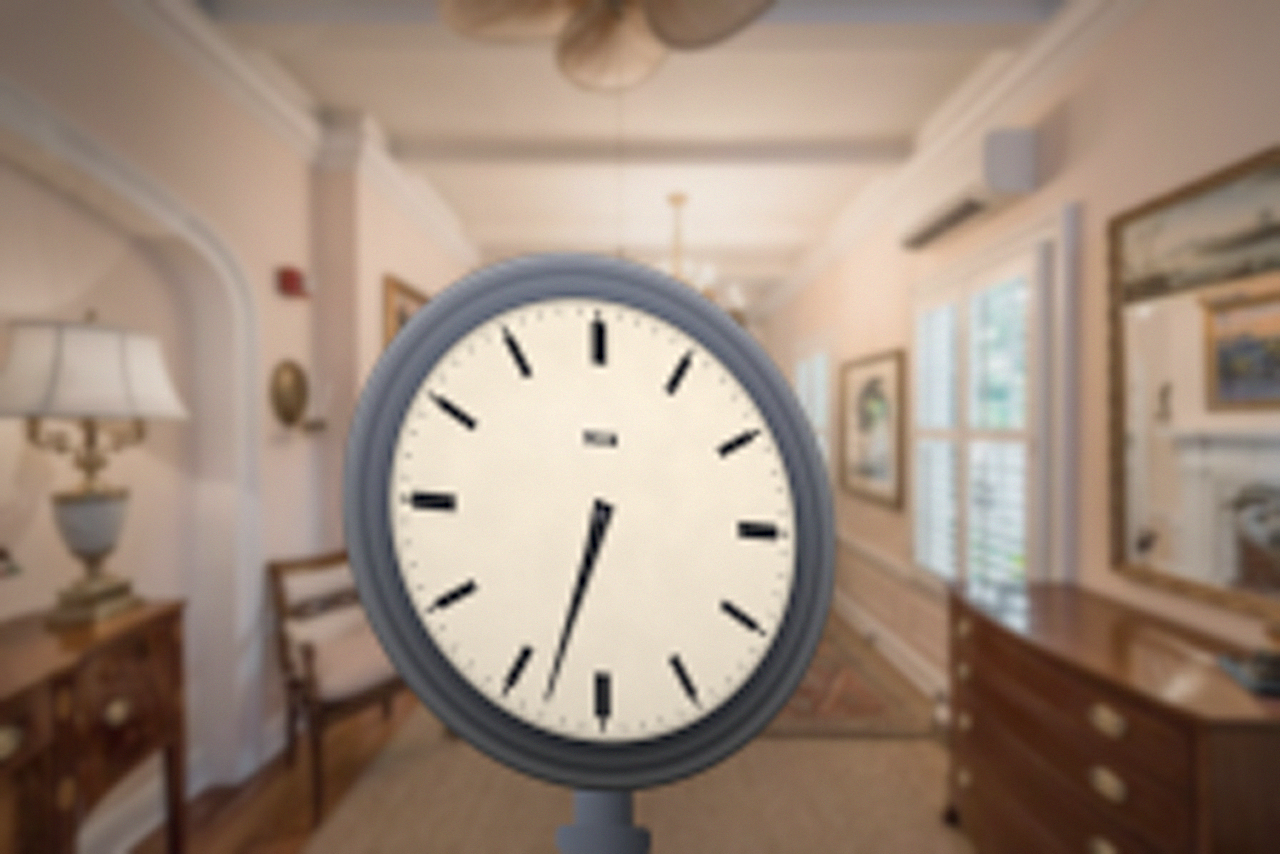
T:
6:33
